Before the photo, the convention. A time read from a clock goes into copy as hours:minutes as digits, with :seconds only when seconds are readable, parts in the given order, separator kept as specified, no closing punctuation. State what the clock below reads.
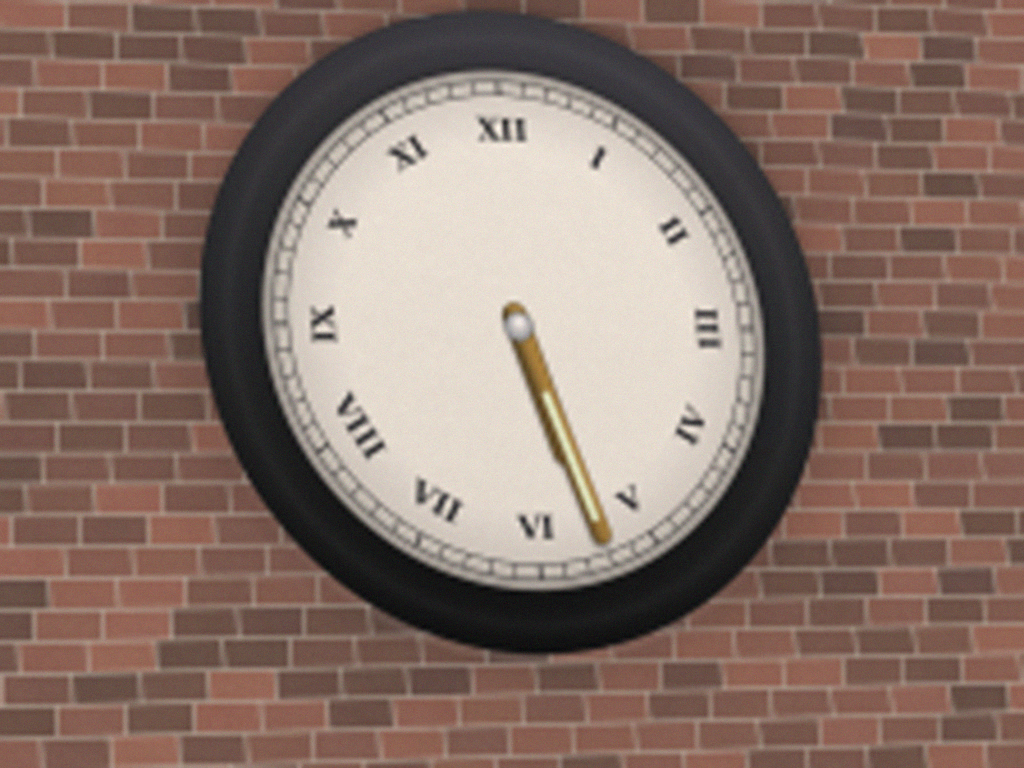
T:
5:27
